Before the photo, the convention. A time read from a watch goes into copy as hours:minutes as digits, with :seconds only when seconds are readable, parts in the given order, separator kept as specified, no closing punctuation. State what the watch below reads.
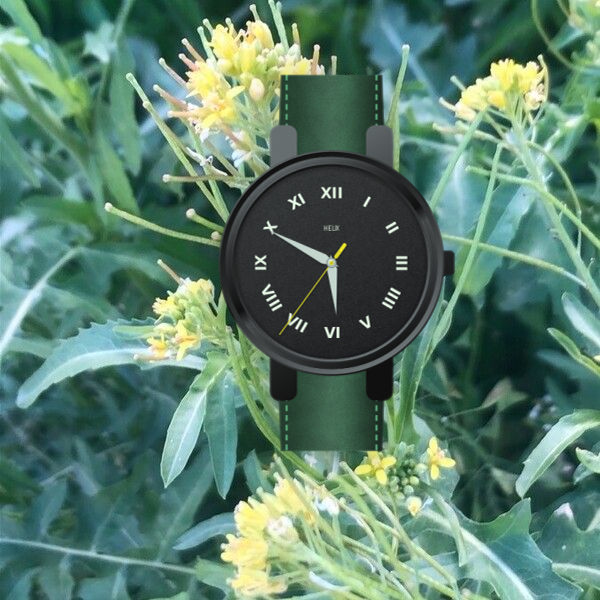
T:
5:49:36
